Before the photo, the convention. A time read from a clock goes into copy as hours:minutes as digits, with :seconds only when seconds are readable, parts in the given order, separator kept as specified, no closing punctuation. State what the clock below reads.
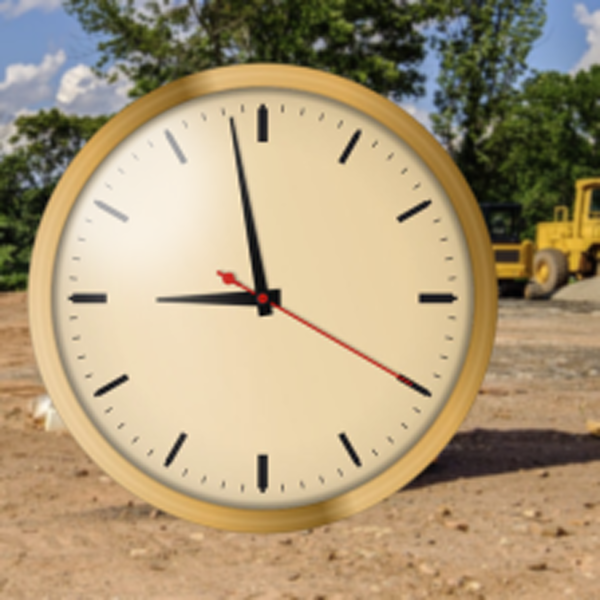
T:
8:58:20
